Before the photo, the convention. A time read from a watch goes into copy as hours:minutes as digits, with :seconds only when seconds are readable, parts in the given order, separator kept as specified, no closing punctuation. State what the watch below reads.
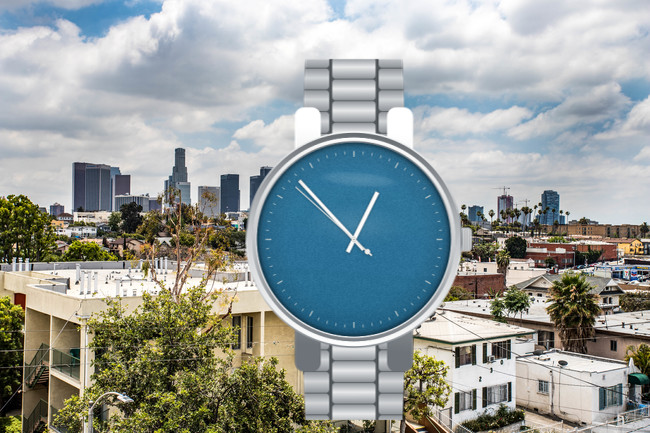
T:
12:52:52
